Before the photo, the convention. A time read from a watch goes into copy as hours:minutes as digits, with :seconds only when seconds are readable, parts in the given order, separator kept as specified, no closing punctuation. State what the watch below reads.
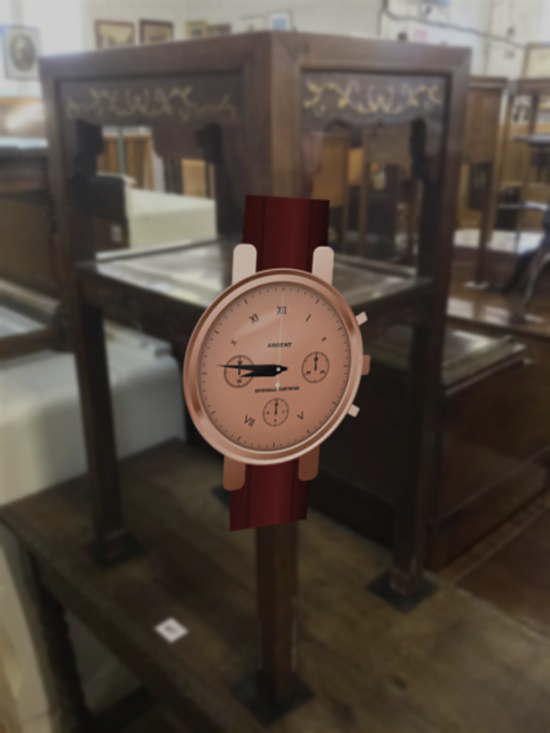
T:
8:46
